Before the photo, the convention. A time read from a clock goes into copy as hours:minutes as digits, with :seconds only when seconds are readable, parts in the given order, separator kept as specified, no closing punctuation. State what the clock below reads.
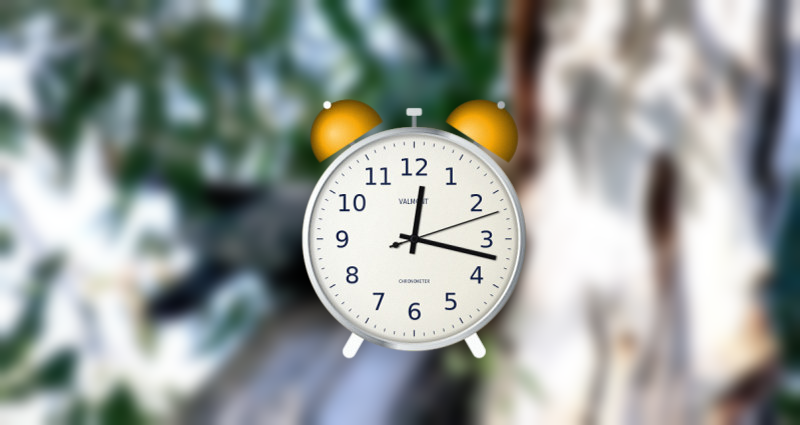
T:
12:17:12
